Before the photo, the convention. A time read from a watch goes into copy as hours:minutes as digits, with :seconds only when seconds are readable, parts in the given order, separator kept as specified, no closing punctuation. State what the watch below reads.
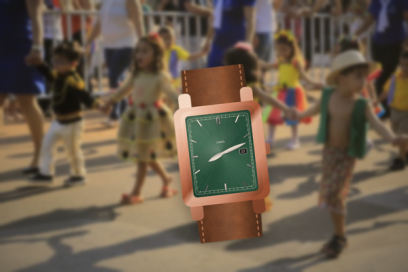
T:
8:12
